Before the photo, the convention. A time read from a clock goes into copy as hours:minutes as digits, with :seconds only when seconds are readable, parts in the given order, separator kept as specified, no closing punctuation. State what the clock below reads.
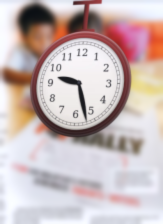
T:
9:27
